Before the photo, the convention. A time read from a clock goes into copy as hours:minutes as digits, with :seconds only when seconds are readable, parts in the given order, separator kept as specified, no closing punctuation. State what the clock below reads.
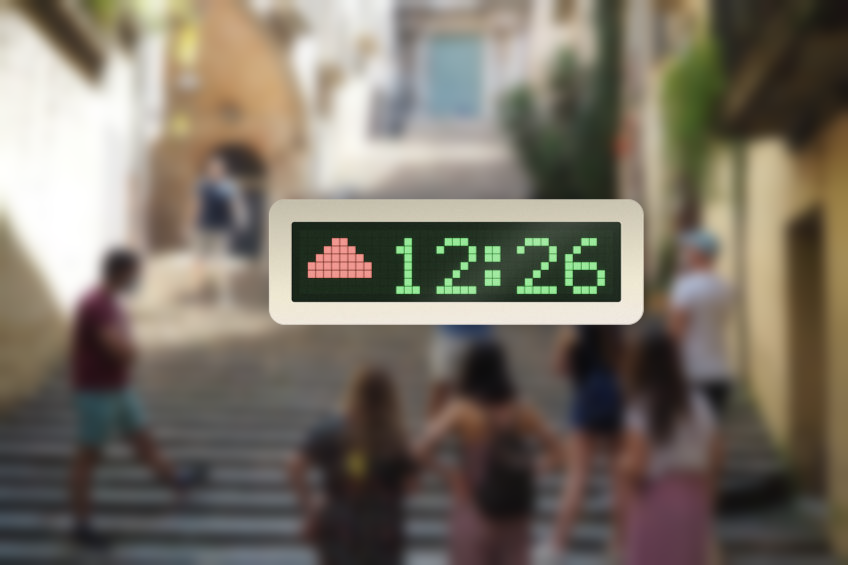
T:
12:26
